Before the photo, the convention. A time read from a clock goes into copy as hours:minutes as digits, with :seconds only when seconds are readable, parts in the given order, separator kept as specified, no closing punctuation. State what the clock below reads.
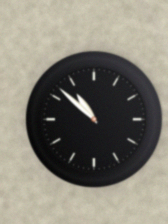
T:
10:52
